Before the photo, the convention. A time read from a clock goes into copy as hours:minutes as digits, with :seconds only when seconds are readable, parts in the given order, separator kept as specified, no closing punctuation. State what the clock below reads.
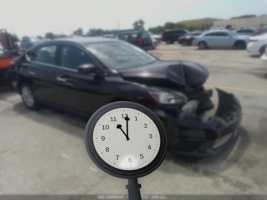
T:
11:01
